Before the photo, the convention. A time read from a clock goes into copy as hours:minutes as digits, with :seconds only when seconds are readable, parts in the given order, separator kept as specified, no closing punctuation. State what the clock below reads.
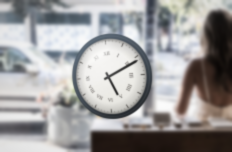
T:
5:11
